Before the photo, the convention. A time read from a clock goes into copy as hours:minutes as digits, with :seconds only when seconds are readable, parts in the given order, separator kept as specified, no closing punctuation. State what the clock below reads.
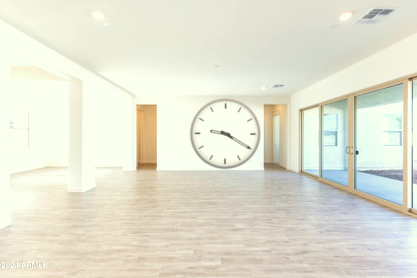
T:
9:20
